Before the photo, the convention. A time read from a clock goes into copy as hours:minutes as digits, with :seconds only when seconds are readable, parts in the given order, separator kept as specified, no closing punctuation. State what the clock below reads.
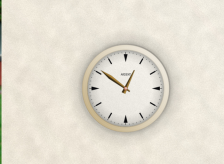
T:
12:51
